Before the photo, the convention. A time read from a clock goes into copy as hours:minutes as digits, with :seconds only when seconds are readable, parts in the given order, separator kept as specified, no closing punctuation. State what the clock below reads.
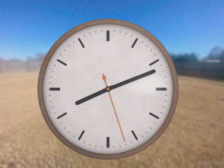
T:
8:11:27
